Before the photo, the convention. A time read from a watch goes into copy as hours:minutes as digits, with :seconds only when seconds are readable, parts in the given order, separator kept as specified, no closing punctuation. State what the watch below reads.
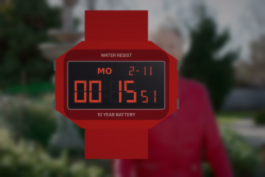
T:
0:15:51
